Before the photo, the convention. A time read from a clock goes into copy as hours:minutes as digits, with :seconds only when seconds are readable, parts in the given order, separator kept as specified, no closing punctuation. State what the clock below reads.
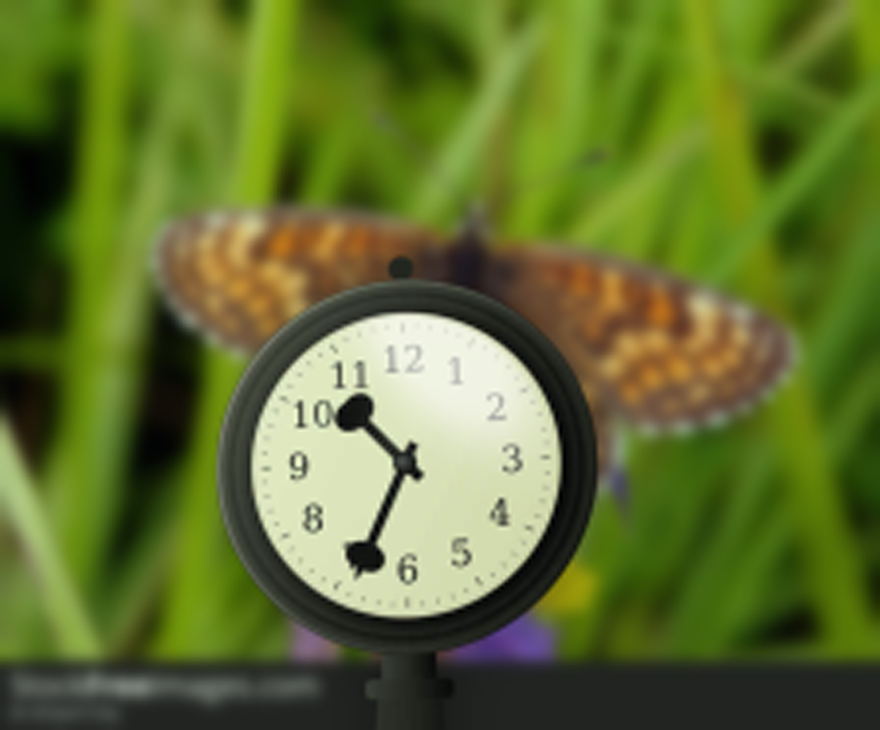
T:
10:34
